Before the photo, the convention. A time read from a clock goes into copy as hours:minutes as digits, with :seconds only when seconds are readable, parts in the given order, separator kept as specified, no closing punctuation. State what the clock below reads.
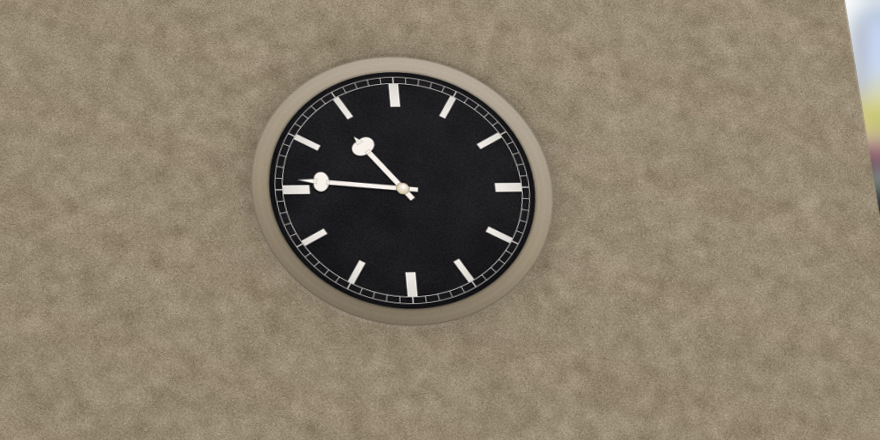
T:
10:46
